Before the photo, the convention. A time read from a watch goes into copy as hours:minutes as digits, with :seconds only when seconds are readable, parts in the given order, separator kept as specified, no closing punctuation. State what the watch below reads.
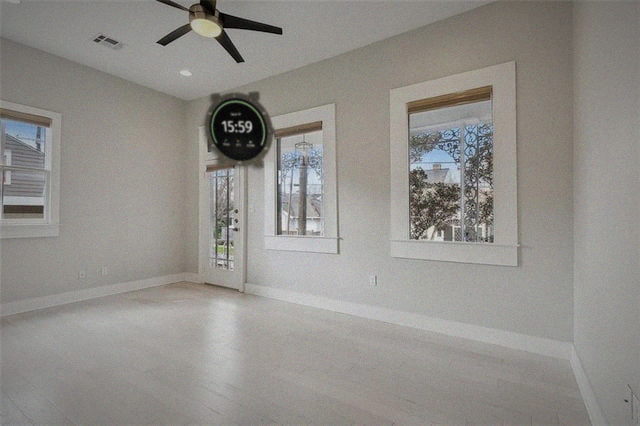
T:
15:59
